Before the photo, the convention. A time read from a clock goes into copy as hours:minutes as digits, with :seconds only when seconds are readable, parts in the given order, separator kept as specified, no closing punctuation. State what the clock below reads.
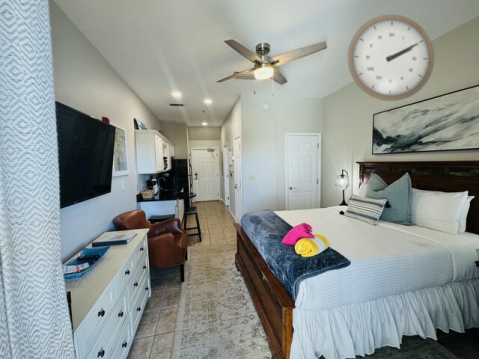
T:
2:10
